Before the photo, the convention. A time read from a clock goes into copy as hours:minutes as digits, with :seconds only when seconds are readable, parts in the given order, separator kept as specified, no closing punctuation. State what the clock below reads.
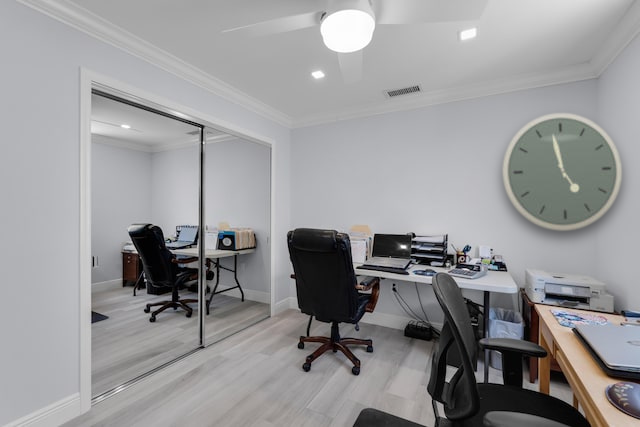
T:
4:58
